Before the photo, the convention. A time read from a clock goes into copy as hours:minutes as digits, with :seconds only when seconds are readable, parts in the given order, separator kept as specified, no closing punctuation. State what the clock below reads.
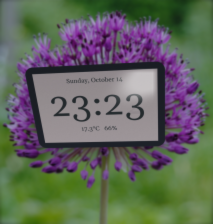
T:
23:23
